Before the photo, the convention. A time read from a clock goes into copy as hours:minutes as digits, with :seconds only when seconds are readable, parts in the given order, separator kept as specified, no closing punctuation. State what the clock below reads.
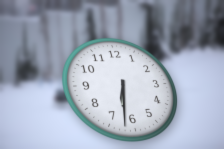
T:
6:32
